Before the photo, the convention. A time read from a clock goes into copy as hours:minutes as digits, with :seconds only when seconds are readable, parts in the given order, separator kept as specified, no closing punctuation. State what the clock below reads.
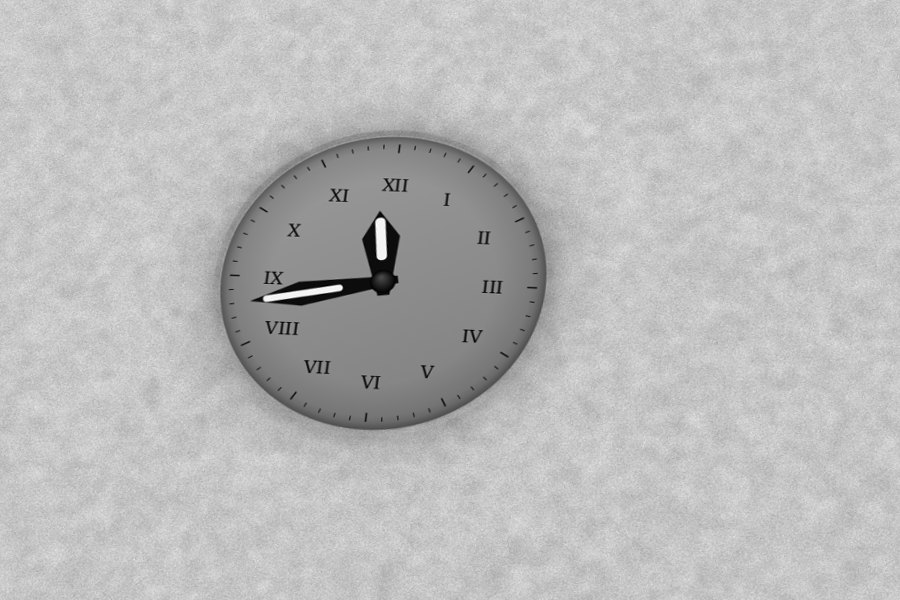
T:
11:43
